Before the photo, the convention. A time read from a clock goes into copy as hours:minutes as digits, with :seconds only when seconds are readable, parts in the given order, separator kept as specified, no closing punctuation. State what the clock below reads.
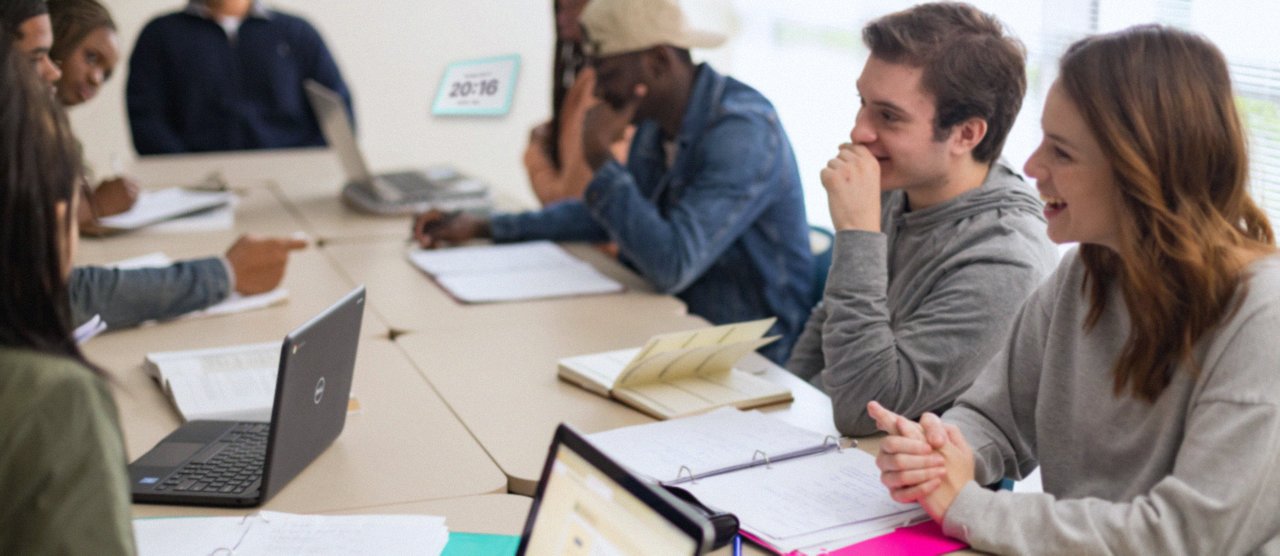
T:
20:16
